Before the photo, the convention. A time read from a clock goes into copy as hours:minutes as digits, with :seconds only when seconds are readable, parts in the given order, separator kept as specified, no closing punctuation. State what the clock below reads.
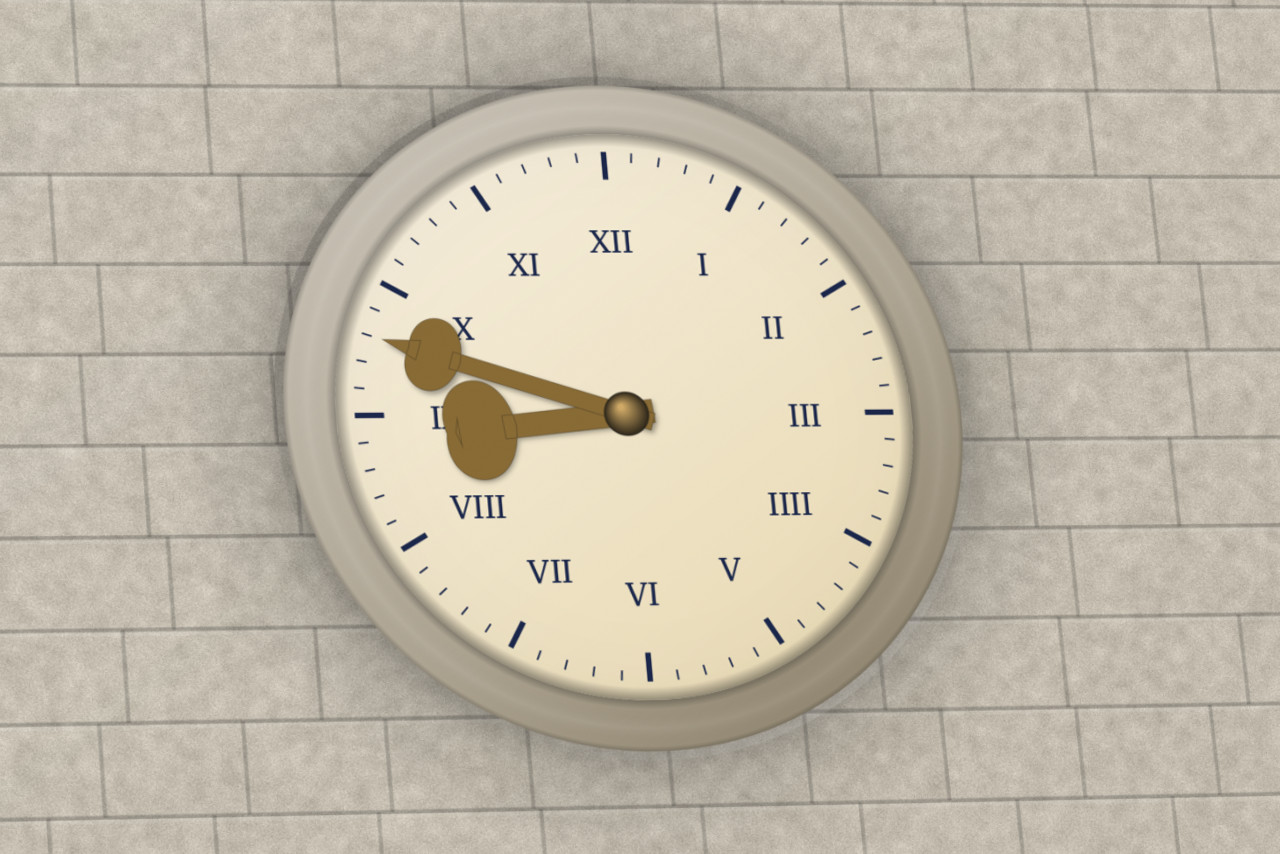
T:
8:48
